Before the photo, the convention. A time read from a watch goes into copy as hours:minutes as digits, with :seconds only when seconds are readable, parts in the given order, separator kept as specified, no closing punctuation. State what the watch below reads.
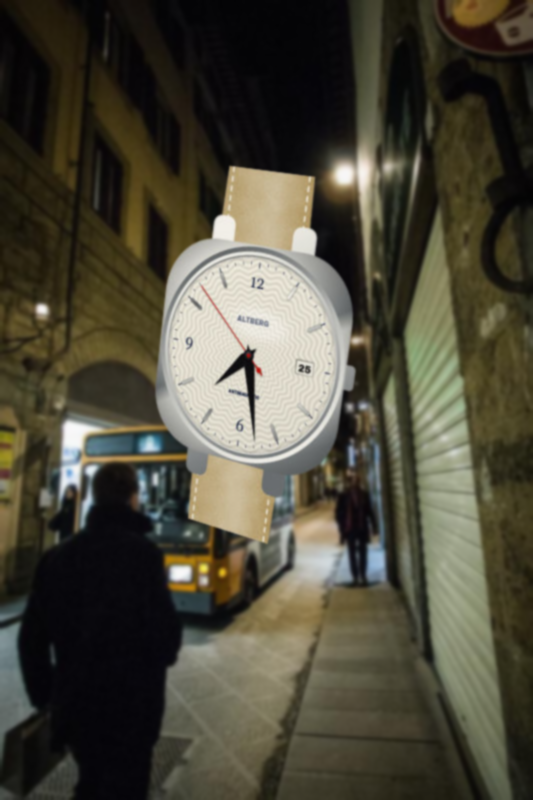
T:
7:27:52
